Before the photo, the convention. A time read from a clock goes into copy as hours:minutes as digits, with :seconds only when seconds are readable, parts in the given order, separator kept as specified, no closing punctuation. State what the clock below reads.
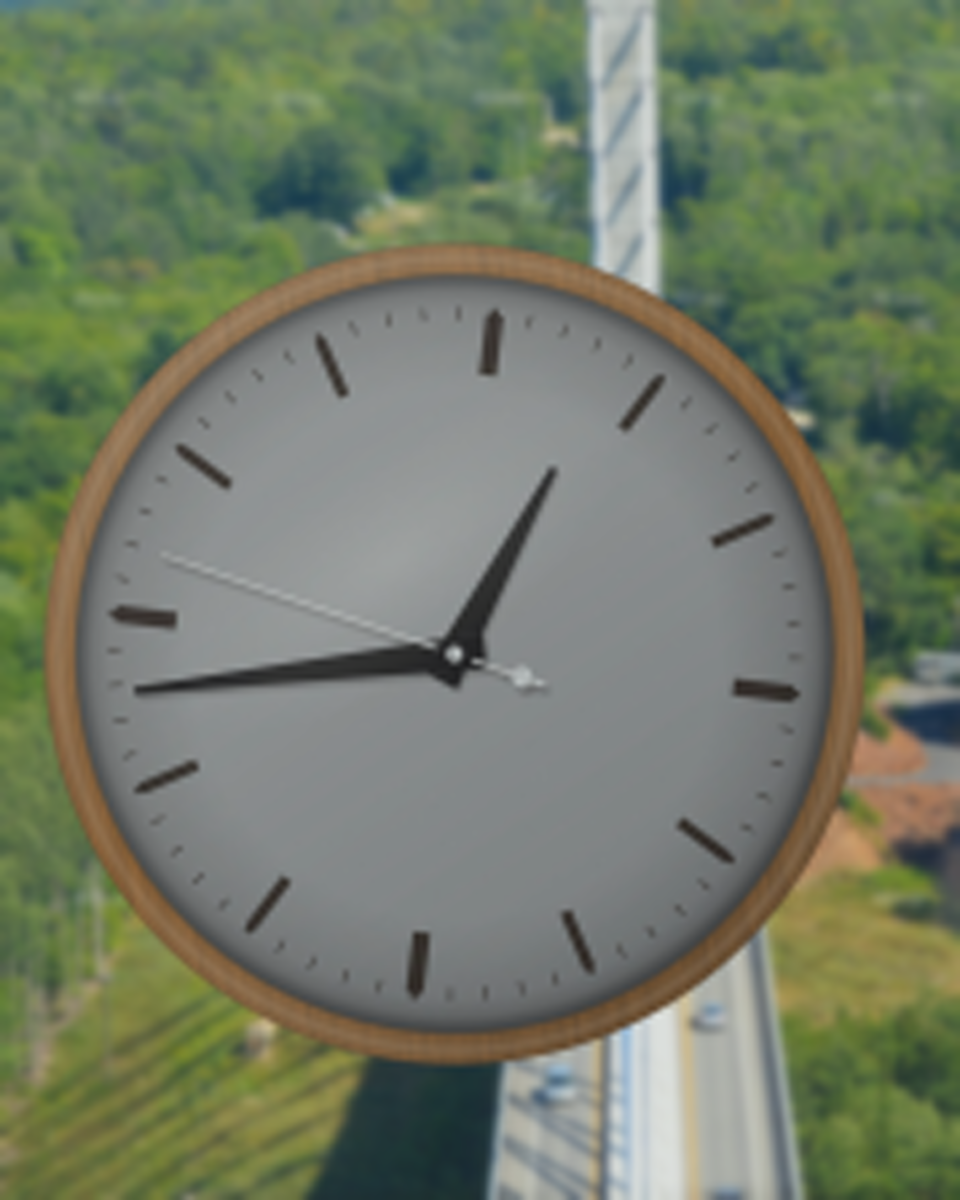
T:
12:42:47
